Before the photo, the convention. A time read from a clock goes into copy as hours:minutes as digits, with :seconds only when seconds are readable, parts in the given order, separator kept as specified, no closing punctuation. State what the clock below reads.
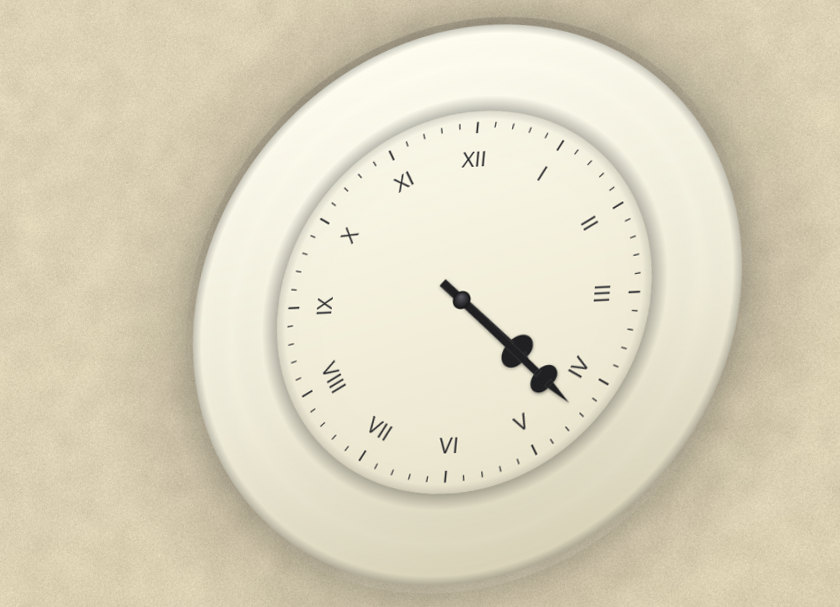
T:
4:22
